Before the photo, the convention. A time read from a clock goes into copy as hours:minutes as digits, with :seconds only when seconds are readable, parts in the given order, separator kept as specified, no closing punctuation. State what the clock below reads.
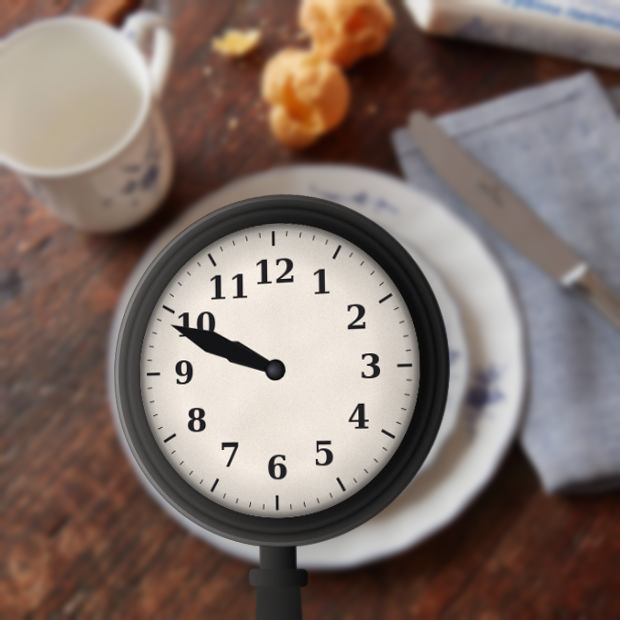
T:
9:49
